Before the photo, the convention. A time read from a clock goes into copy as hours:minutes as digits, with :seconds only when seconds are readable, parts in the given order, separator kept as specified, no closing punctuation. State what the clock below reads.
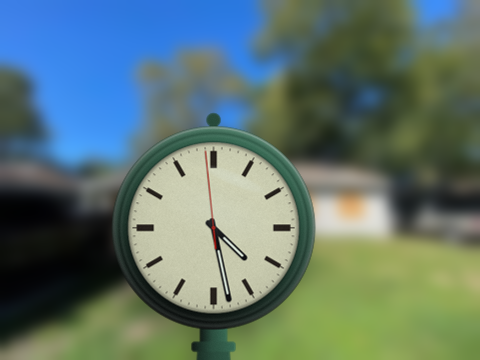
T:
4:27:59
